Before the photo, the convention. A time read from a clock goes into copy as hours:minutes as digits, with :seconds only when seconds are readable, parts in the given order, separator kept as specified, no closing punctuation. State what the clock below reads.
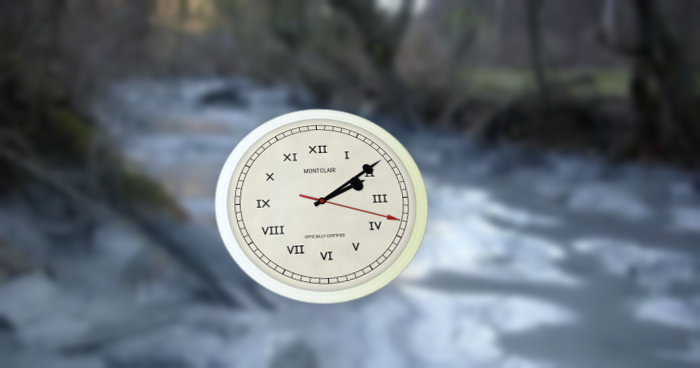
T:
2:09:18
